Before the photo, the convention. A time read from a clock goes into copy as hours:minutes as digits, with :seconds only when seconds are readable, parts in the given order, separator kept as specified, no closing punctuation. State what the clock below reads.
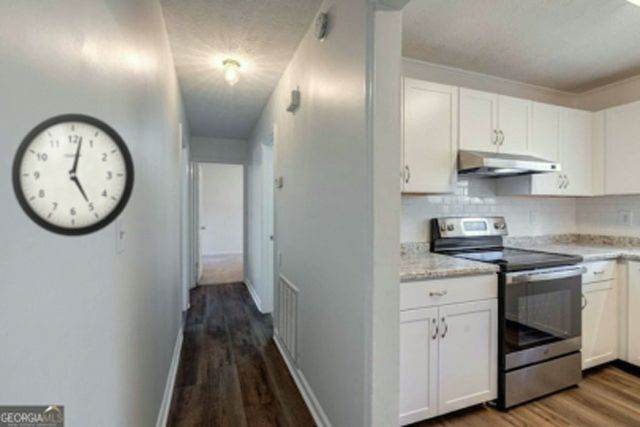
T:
5:02
